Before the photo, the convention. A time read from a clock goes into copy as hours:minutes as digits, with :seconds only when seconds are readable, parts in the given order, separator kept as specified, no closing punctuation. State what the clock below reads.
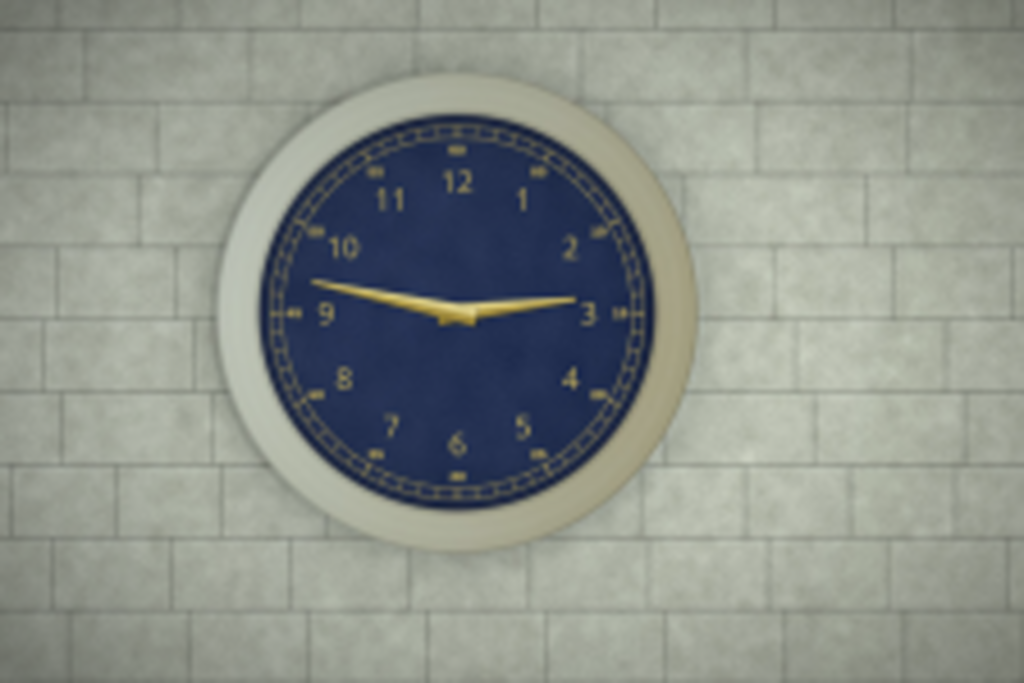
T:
2:47
